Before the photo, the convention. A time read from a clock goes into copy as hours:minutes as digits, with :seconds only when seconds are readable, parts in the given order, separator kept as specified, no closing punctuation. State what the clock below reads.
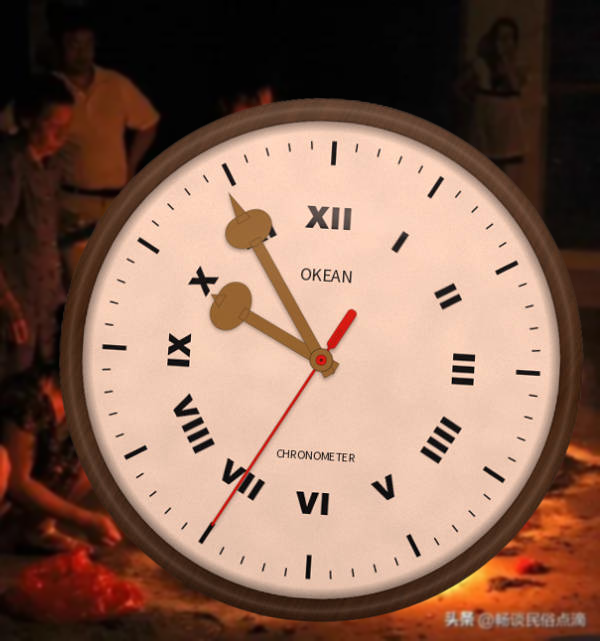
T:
9:54:35
